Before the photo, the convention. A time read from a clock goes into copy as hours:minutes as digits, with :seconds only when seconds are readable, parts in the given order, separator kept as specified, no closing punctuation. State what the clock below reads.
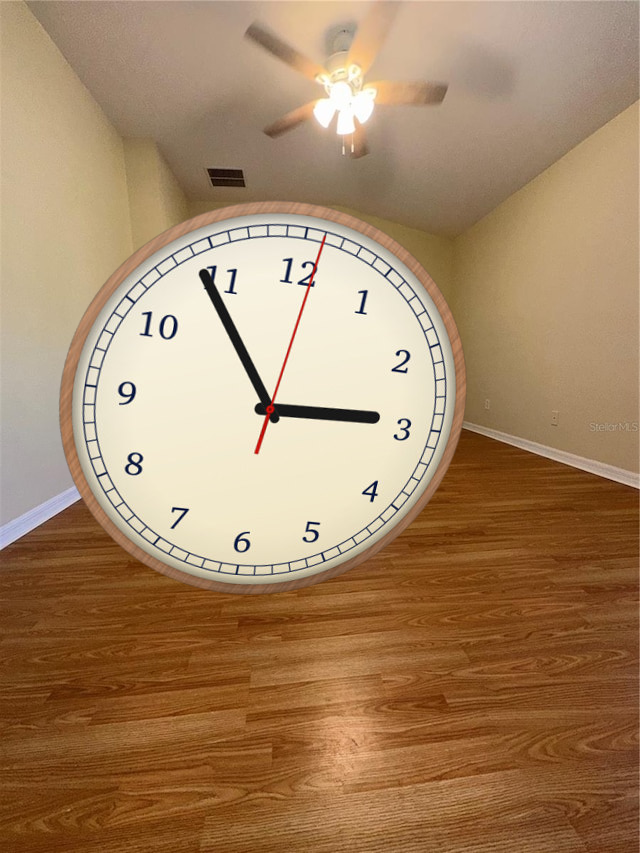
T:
2:54:01
